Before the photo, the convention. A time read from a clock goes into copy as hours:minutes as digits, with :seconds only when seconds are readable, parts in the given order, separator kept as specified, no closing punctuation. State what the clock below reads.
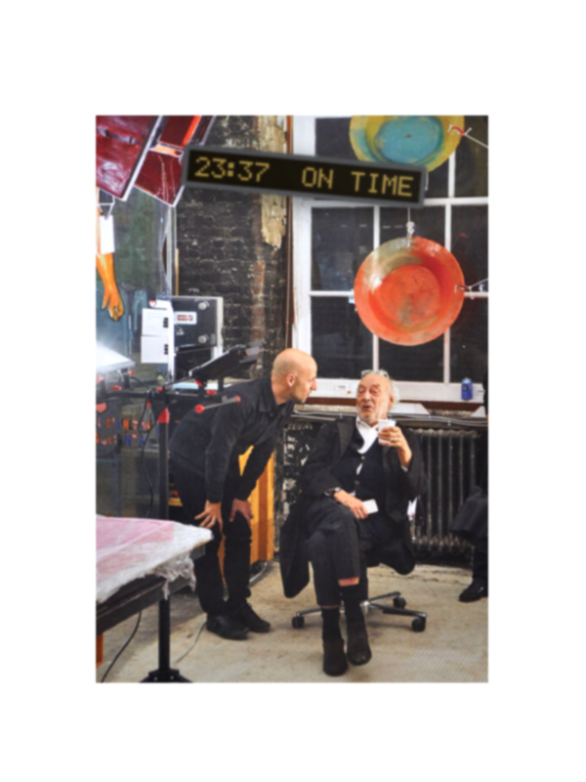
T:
23:37
